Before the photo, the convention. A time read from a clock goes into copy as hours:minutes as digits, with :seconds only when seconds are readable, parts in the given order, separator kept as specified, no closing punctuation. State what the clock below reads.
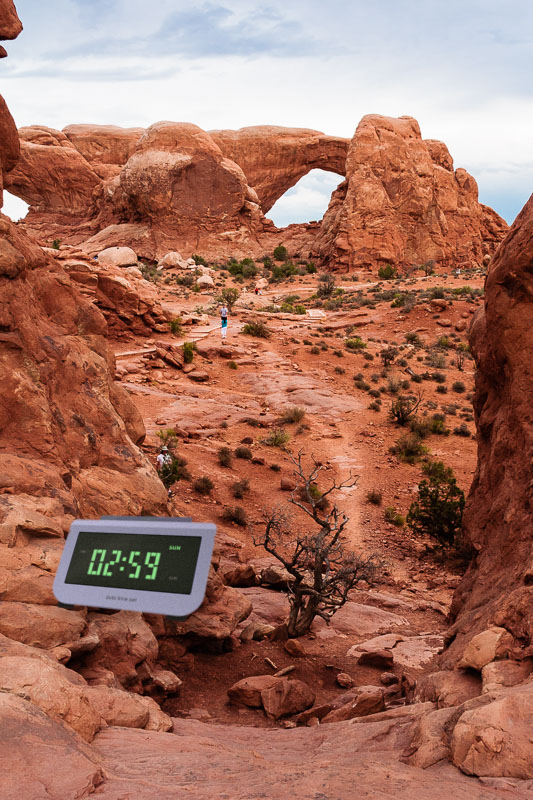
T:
2:59
